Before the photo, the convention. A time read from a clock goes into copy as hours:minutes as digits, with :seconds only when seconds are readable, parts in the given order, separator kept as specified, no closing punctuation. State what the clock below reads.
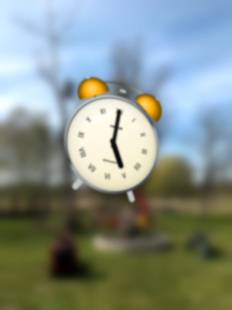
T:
5:00
